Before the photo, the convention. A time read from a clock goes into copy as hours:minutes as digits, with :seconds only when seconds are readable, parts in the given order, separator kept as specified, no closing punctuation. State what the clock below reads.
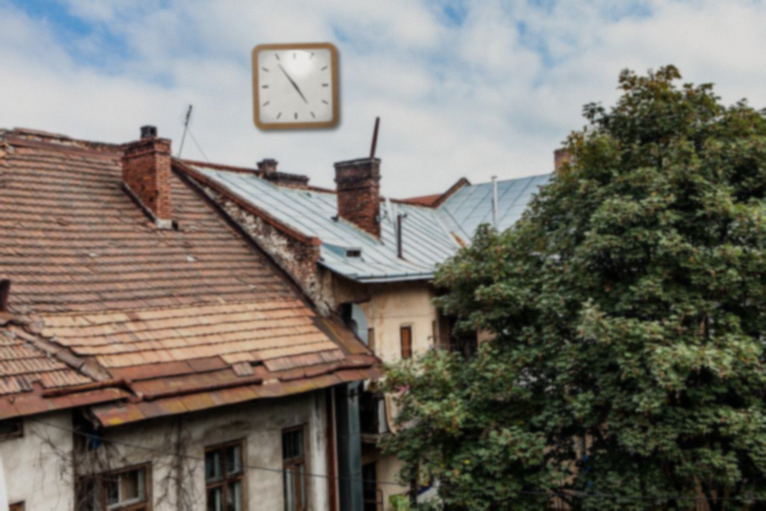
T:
4:54
